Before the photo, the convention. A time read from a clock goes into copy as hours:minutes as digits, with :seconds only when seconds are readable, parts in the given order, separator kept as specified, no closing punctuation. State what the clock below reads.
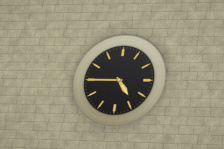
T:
4:45
